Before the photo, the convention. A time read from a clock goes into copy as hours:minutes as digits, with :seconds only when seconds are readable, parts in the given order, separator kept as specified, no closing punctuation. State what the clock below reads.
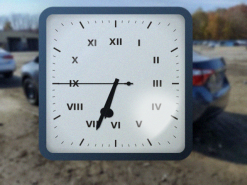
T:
6:33:45
